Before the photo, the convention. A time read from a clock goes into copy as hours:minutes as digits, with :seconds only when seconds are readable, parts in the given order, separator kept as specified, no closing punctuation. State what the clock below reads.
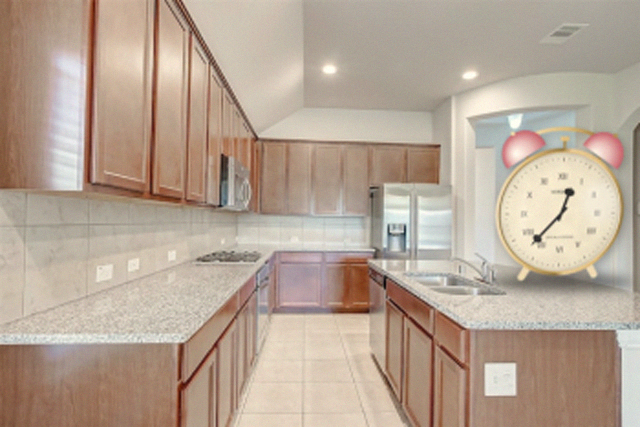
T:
12:37
